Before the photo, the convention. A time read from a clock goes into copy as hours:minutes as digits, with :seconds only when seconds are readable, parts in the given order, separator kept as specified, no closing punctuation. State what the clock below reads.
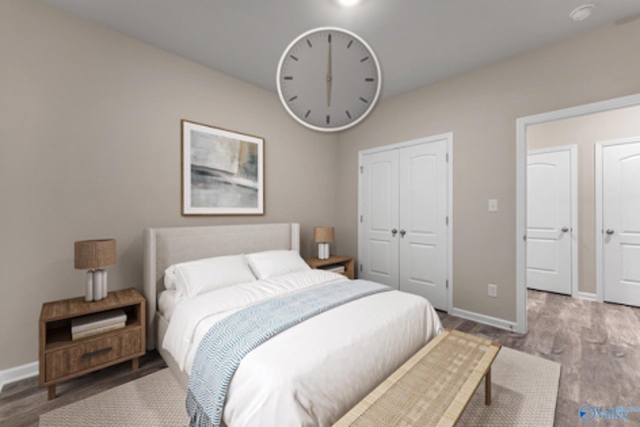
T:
6:00
